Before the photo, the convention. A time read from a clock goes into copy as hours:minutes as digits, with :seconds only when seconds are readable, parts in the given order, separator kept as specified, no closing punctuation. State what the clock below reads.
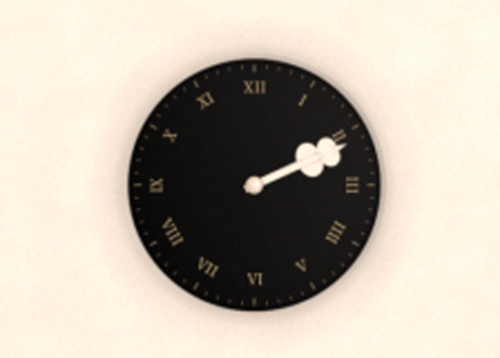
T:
2:11
